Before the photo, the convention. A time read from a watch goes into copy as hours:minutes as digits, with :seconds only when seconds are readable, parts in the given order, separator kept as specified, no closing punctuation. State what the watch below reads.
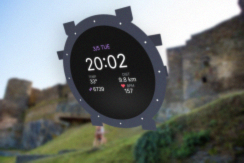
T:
20:02
